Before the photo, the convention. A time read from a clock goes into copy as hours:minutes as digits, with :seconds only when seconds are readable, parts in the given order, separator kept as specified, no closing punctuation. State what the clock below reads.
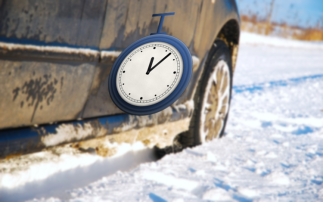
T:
12:07
